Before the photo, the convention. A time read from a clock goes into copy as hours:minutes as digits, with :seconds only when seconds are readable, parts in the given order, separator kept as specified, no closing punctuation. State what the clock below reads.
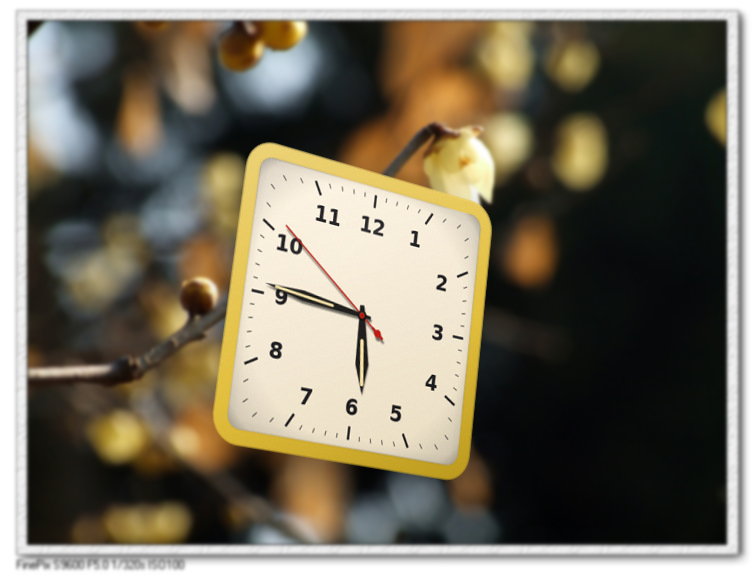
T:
5:45:51
